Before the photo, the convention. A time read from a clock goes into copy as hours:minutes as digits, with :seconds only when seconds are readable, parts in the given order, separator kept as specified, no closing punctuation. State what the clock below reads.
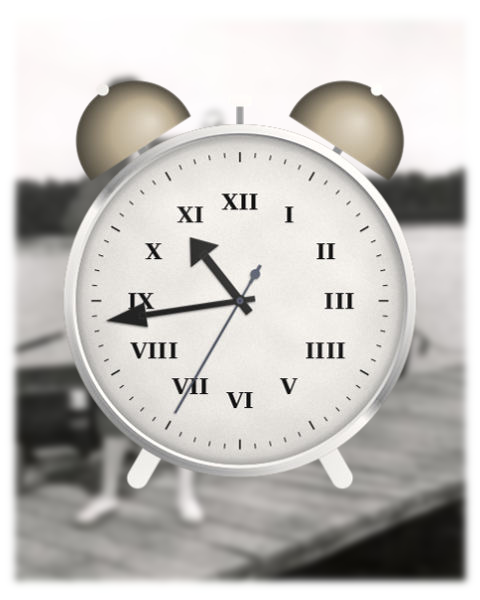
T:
10:43:35
